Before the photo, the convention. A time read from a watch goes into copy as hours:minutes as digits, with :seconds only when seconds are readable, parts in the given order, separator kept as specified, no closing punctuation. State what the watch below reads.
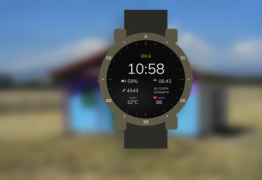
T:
10:58
